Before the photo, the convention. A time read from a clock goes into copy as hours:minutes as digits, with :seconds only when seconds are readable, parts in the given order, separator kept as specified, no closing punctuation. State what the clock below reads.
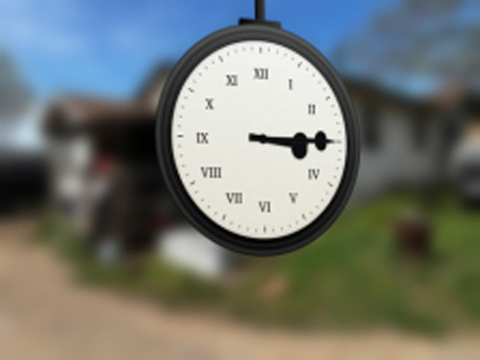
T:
3:15
